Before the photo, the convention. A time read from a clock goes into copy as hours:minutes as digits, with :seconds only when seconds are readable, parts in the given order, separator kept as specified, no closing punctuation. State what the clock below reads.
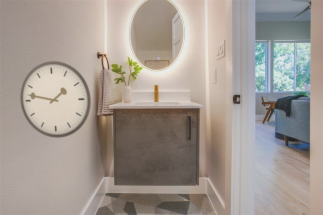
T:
1:47
